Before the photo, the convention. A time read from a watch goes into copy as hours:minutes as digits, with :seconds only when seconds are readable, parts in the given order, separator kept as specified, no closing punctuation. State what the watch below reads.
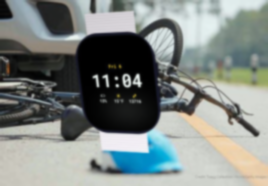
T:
11:04
